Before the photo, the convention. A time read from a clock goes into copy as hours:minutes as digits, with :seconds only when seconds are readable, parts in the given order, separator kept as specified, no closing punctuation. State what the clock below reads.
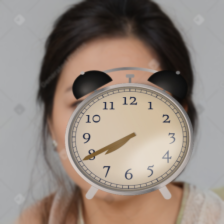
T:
7:40
